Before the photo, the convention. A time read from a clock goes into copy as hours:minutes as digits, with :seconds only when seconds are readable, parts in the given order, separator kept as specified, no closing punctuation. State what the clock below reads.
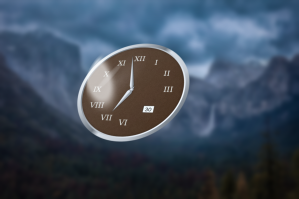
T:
6:58
